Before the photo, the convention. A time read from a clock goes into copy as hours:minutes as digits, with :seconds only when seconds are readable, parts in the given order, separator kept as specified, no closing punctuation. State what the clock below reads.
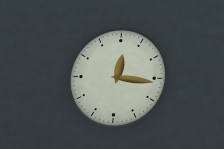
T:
12:16
